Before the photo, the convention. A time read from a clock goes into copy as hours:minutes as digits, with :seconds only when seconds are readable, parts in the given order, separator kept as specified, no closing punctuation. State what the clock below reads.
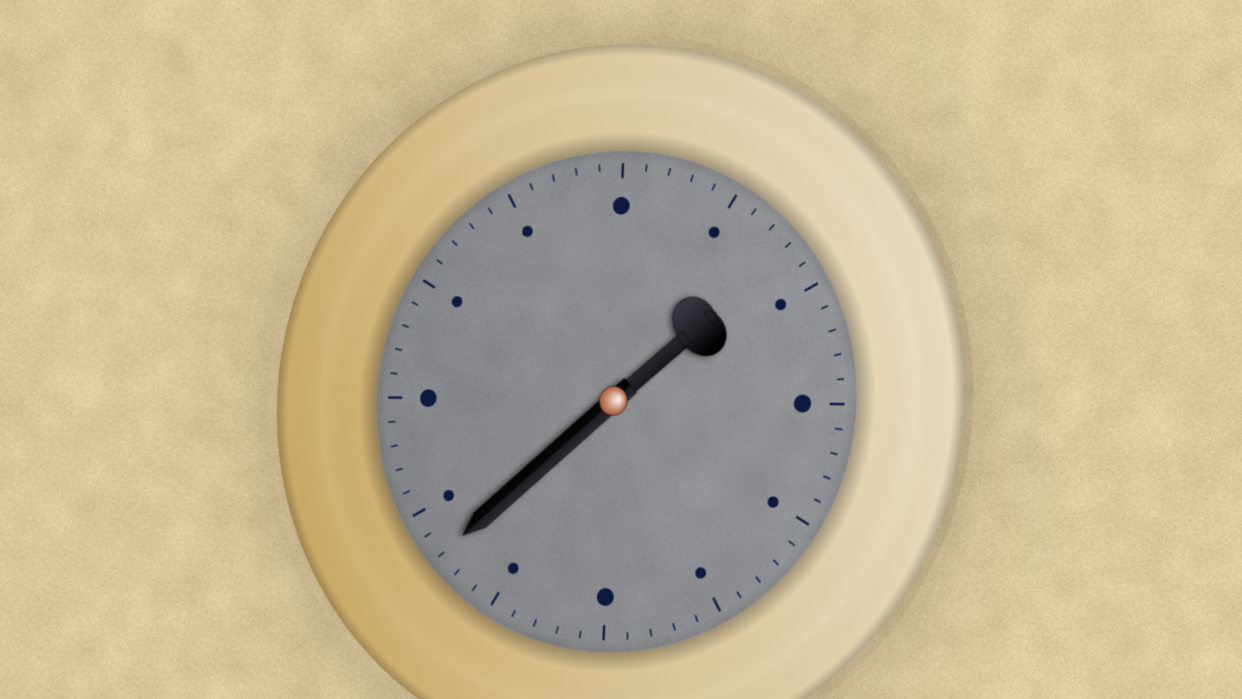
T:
1:38
